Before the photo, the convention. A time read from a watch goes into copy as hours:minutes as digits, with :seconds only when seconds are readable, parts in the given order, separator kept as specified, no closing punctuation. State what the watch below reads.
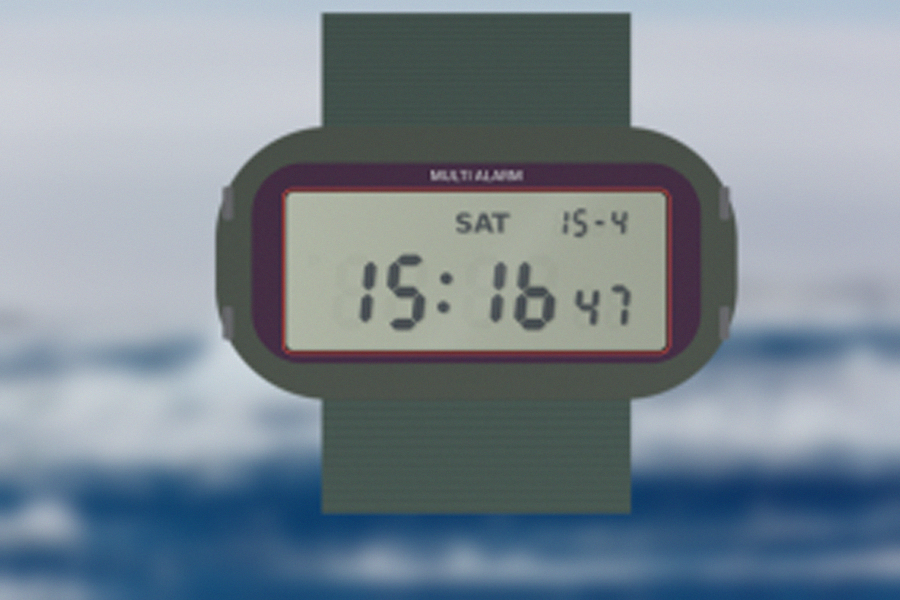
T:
15:16:47
